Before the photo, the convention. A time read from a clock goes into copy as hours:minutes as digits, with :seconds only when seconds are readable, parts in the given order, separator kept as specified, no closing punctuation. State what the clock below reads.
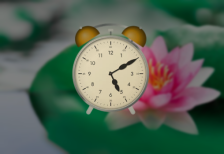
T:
5:10
